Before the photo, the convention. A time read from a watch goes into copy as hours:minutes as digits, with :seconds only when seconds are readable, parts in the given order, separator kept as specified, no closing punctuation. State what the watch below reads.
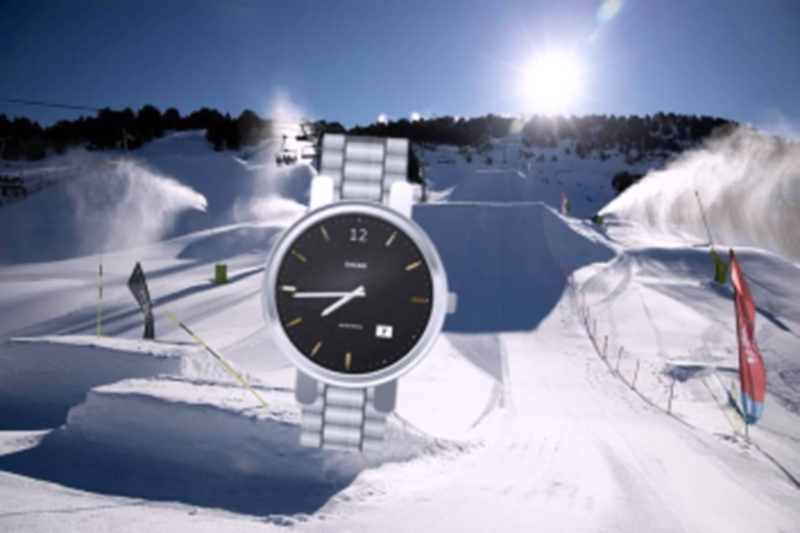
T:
7:44
